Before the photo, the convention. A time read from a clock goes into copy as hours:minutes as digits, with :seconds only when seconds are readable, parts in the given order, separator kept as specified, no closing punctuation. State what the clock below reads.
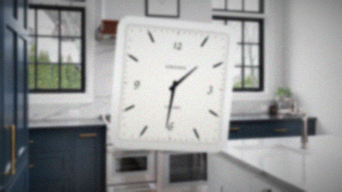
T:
1:31
